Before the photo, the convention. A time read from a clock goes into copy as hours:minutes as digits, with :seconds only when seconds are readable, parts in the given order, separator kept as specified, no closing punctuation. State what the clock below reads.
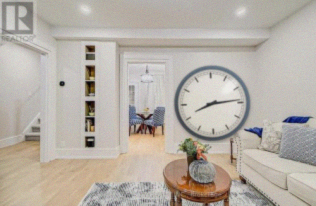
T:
8:14
